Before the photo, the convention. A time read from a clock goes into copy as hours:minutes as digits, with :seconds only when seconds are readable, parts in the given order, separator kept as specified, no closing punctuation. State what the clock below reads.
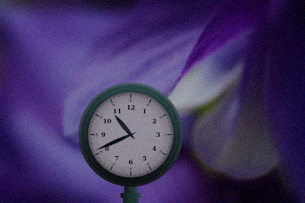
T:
10:41
